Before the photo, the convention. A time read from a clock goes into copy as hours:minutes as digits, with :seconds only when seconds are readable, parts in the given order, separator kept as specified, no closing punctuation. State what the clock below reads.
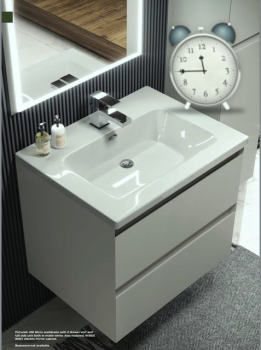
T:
11:45
